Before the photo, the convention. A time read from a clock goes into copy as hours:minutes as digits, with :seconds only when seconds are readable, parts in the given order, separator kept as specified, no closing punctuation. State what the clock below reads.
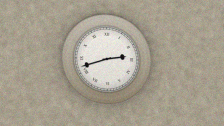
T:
2:42
